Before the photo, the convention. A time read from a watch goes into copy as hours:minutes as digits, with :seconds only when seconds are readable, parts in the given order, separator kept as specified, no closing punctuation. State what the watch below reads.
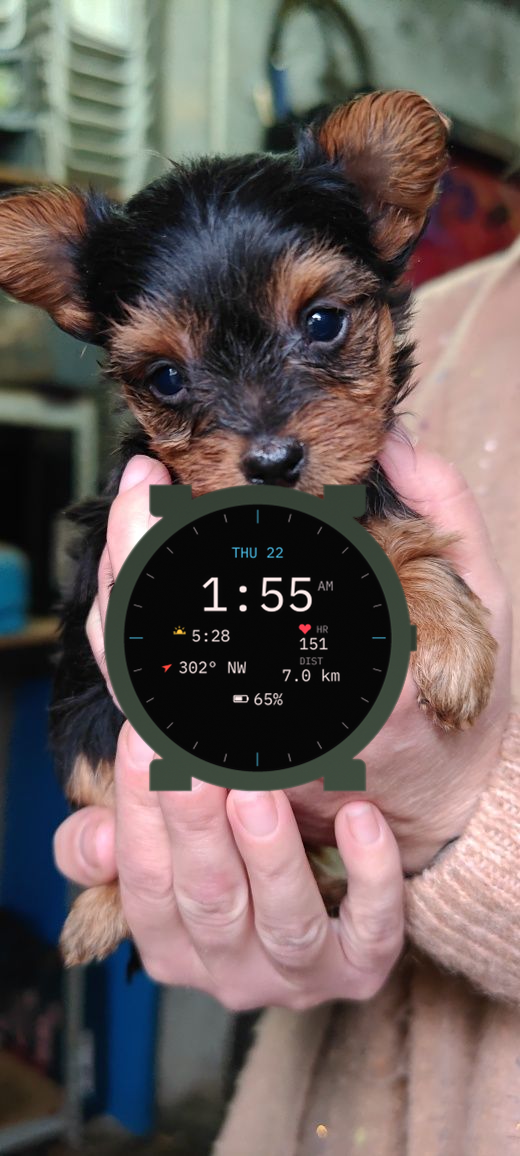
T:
1:55
